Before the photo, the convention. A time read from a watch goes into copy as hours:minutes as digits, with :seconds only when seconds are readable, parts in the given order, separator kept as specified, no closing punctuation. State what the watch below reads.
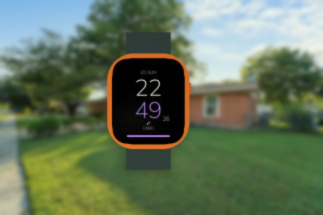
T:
22:49
